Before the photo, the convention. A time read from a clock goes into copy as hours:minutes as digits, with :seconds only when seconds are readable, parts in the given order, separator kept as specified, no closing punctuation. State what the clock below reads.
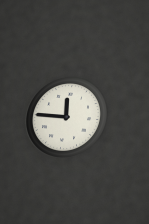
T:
11:45
